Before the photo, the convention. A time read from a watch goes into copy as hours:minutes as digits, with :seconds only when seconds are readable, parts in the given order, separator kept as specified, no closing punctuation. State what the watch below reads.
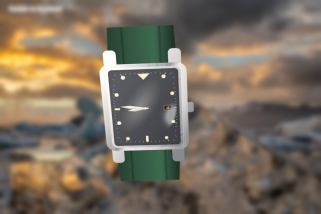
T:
8:46
